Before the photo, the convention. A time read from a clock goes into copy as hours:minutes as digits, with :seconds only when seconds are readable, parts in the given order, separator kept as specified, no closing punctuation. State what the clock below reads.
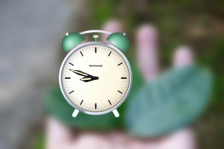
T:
8:48
